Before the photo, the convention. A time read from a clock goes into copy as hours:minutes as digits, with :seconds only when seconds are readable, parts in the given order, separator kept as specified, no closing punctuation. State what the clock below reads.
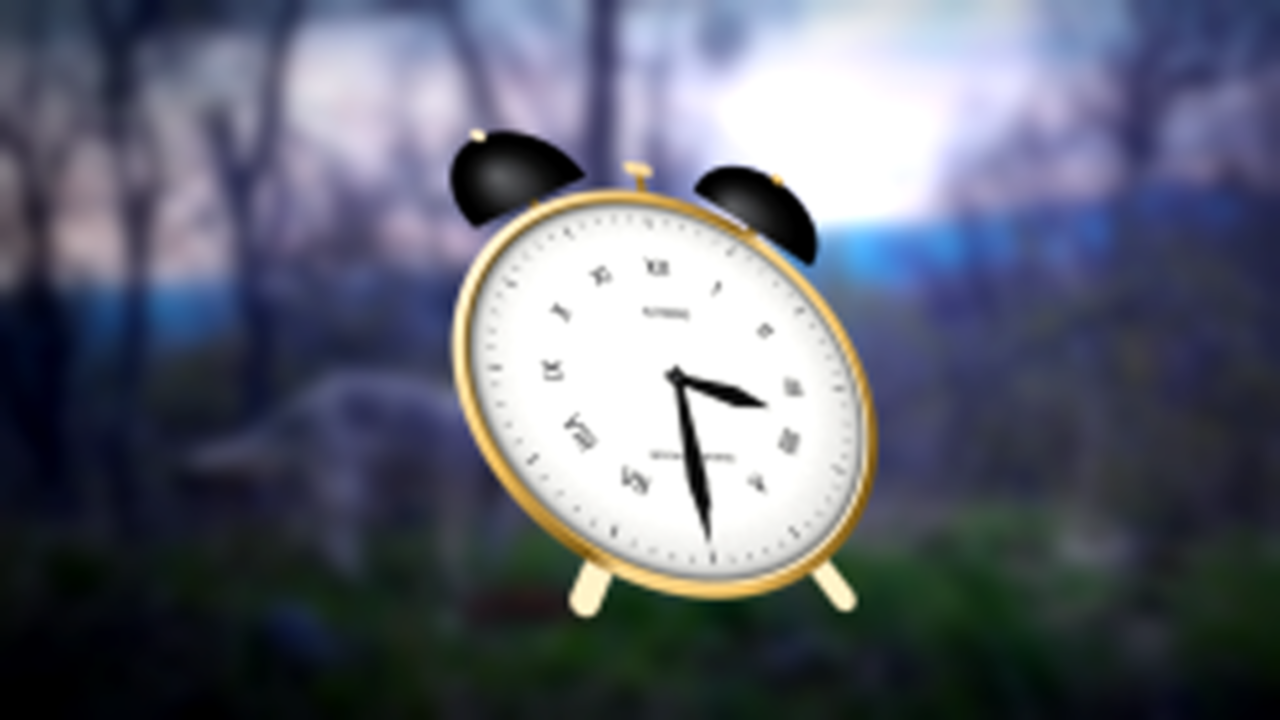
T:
3:30
